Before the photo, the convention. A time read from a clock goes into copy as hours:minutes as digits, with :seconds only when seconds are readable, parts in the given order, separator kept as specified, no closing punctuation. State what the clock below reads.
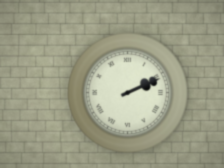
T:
2:11
